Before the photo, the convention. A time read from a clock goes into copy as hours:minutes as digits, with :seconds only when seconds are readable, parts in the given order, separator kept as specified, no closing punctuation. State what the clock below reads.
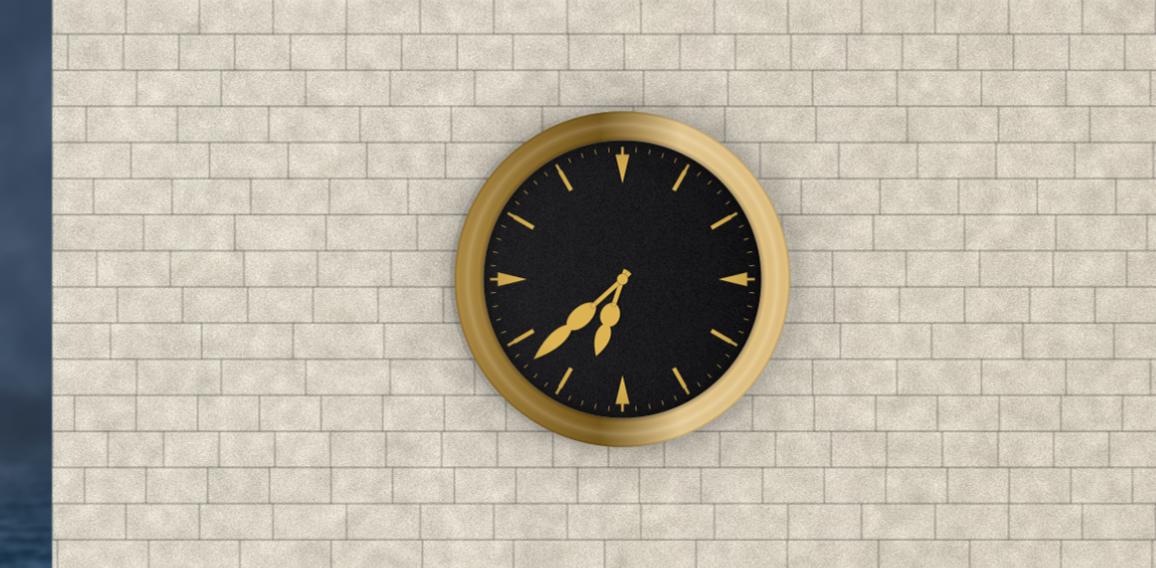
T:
6:38
